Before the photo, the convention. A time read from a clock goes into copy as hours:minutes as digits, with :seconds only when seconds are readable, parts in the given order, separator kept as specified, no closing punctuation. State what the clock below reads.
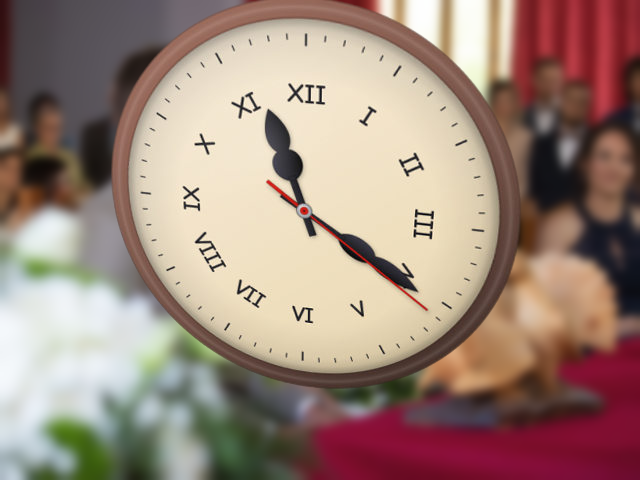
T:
11:20:21
